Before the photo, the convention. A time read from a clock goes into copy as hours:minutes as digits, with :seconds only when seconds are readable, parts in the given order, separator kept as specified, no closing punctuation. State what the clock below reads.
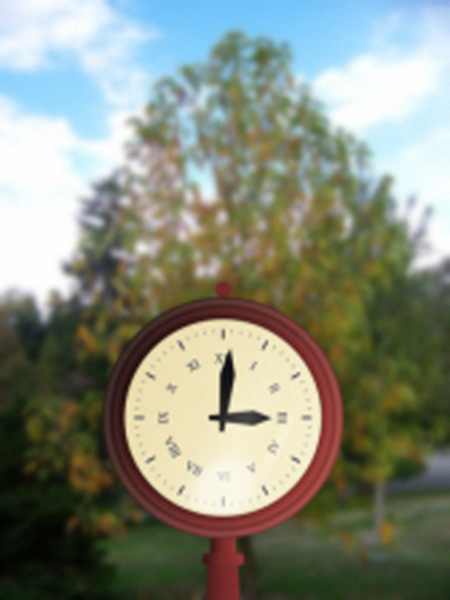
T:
3:01
